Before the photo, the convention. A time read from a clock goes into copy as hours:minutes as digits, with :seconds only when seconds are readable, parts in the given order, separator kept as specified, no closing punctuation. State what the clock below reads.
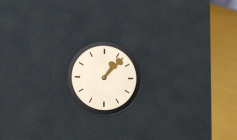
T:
1:07
